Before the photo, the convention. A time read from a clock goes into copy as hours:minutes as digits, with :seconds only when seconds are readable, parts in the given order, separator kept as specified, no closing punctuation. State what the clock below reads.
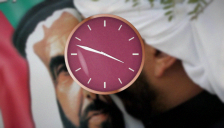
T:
3:48
